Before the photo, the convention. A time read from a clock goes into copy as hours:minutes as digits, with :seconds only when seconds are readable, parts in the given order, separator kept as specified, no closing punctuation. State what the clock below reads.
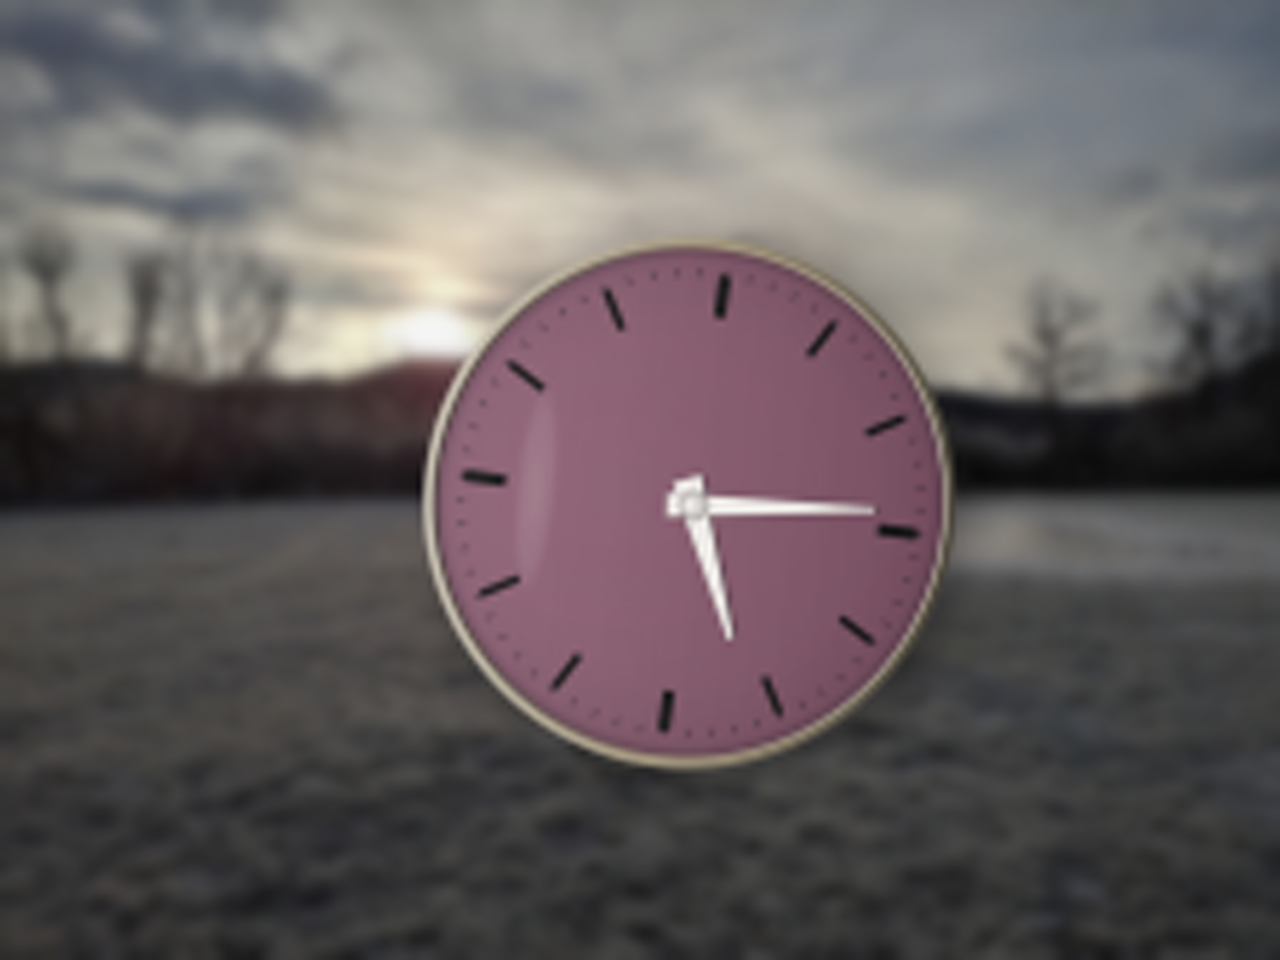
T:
5:14
